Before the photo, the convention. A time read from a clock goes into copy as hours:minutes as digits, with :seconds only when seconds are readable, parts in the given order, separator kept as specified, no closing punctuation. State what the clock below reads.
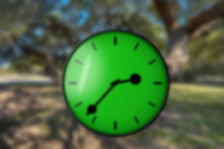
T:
2:37
